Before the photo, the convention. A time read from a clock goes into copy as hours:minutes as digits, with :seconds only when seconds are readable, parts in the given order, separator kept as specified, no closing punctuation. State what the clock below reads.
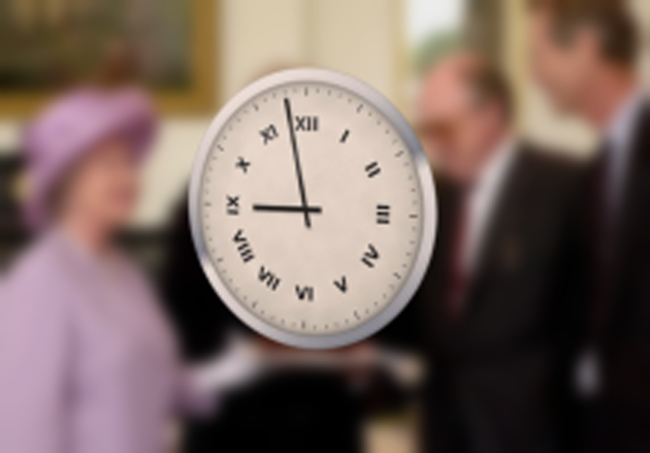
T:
8:58
